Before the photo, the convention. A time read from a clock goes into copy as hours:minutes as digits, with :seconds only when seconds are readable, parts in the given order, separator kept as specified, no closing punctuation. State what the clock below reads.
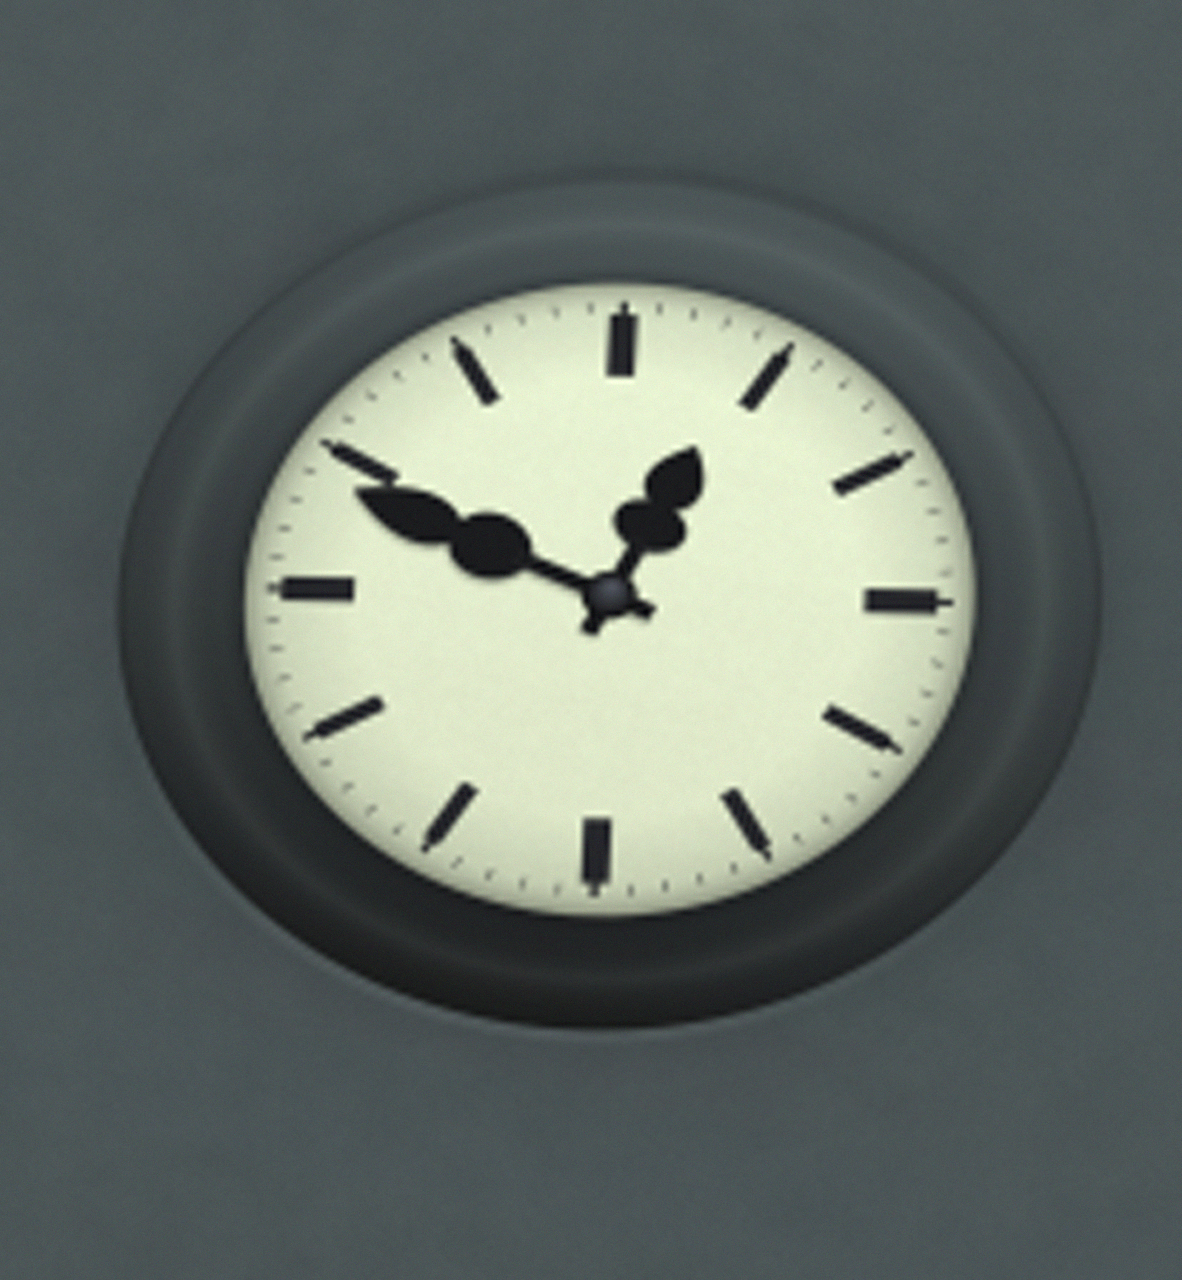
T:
12:49
